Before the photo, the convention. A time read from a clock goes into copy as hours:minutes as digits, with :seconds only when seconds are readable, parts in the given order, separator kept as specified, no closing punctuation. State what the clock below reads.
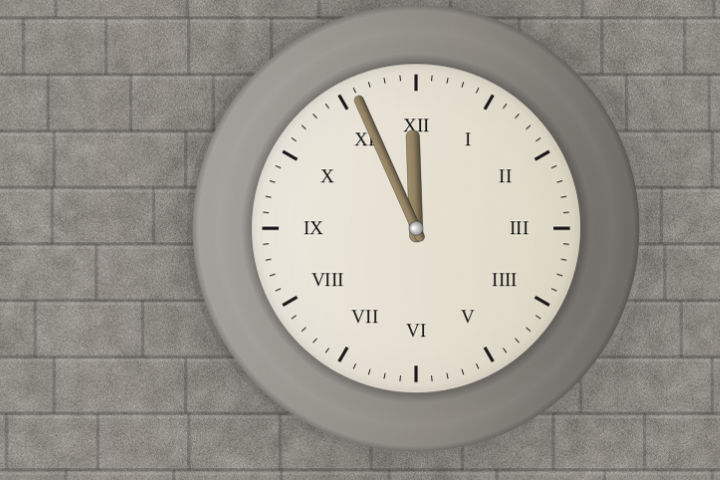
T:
11:56
